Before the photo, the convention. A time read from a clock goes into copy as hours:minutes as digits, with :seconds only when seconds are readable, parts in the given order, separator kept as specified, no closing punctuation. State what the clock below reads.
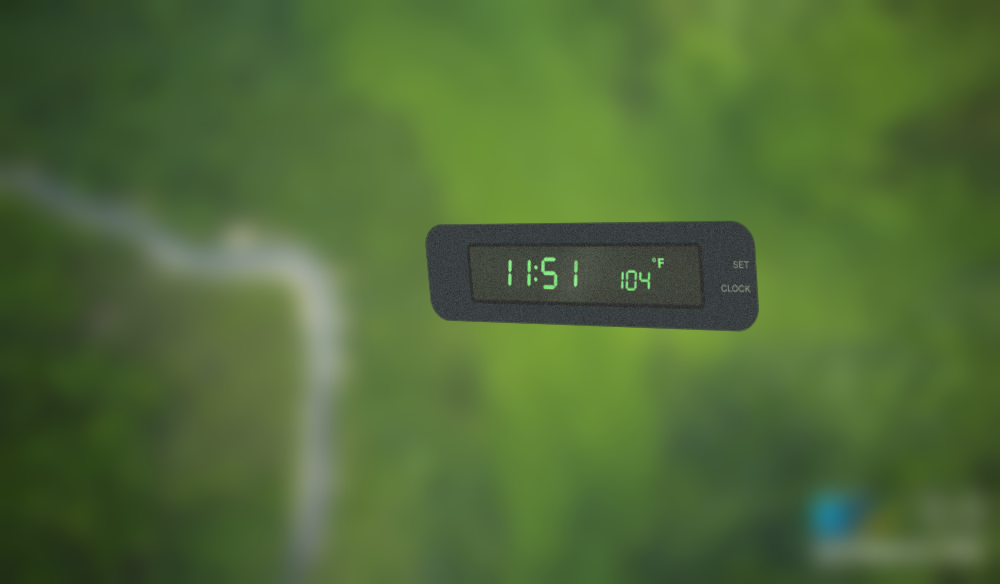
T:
11:51
